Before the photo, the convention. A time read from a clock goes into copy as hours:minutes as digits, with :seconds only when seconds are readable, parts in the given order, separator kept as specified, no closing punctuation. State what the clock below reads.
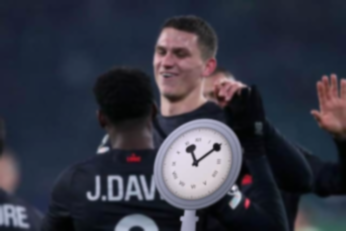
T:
11:09
